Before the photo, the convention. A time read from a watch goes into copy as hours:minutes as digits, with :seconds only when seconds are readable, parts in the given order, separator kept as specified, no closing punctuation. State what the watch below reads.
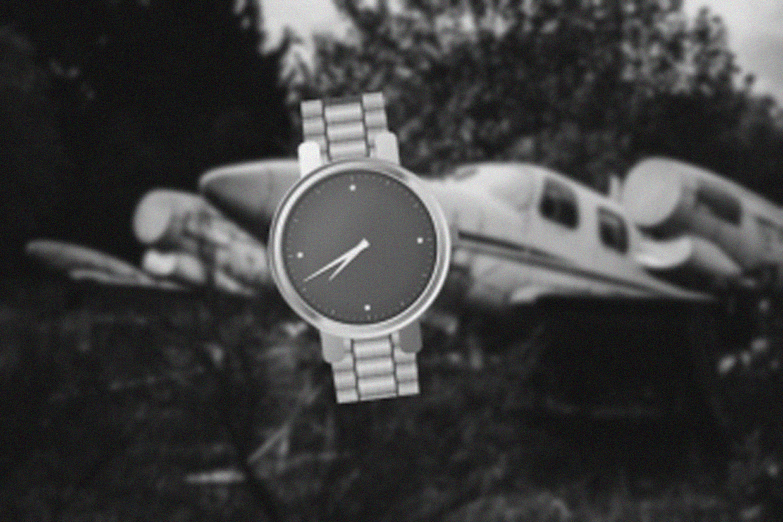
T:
7:41
